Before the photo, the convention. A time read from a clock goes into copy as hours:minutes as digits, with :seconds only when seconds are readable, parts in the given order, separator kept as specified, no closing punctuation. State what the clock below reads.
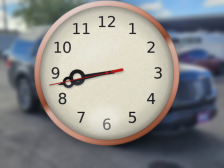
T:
8:42:43
